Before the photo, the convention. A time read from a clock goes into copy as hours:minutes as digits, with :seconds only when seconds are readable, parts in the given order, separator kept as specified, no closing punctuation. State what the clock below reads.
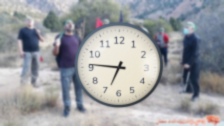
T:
6:46
